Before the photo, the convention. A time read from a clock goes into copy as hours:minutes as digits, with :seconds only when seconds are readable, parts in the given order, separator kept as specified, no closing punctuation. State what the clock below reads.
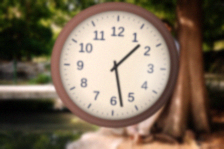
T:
1:28
